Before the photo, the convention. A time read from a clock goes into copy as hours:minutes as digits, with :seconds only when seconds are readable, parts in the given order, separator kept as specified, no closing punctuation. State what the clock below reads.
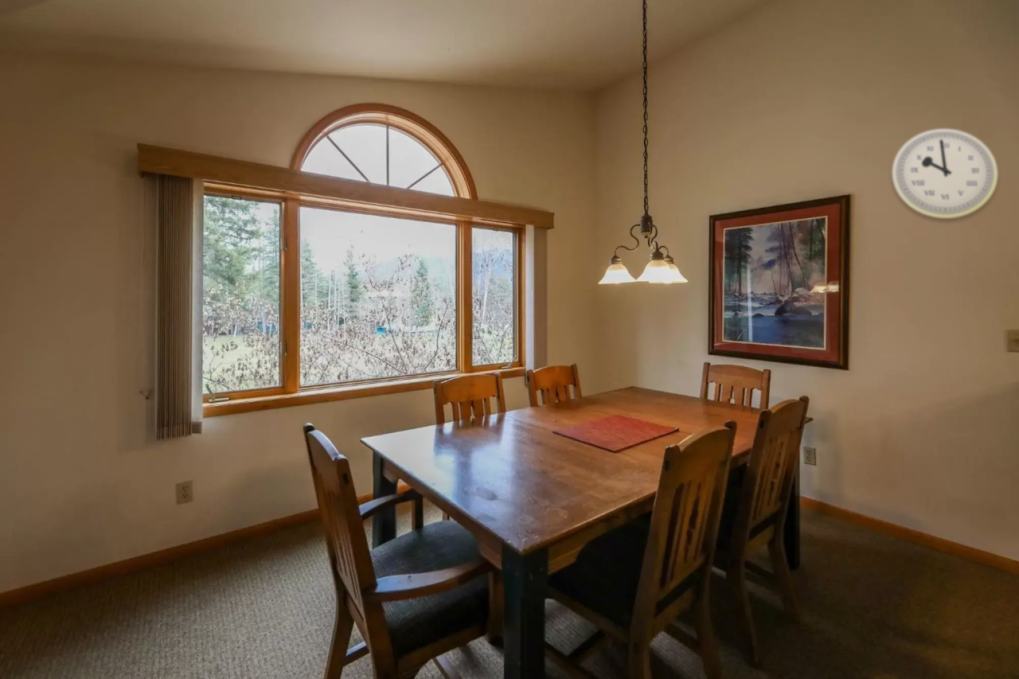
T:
9:59
